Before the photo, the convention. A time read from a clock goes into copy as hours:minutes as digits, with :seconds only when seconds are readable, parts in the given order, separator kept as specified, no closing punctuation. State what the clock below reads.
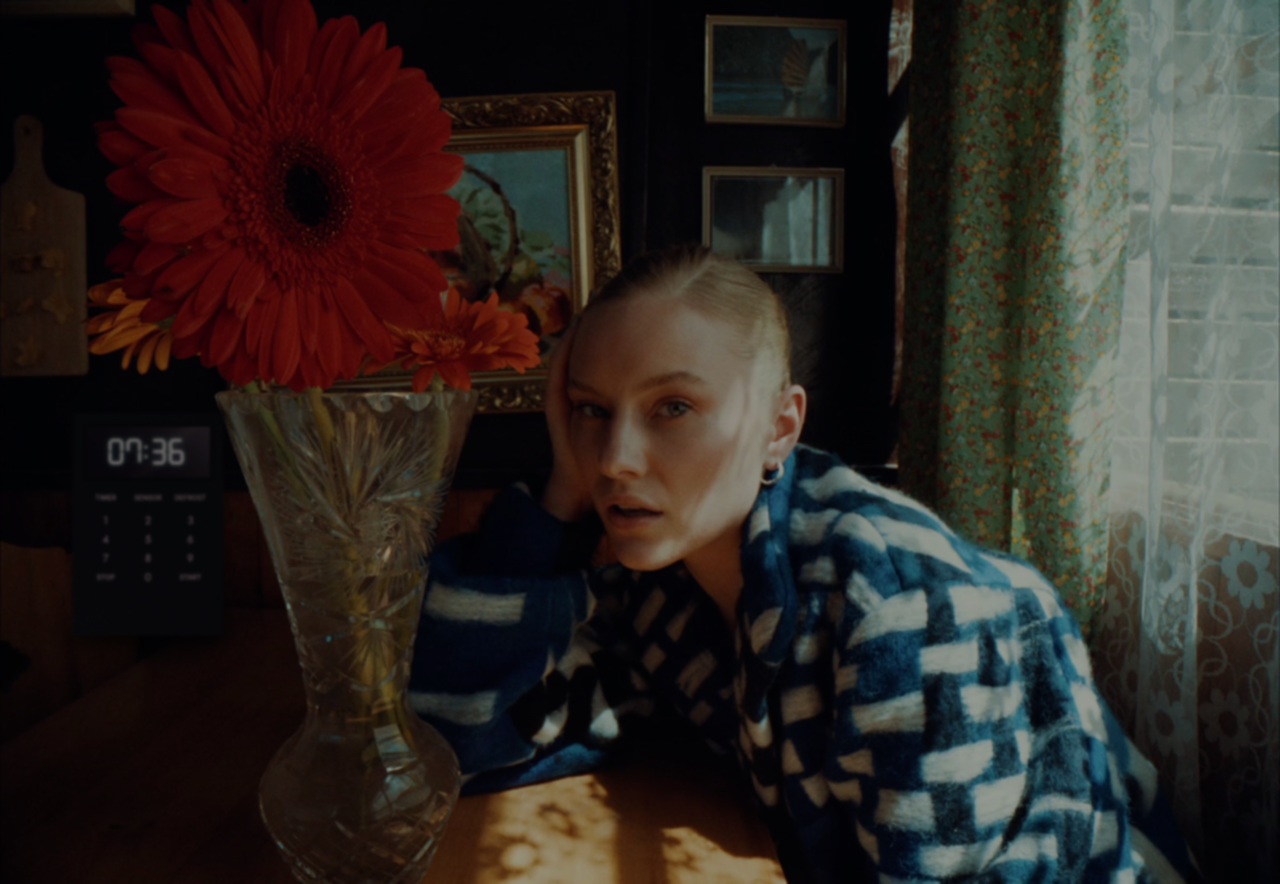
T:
7:36
